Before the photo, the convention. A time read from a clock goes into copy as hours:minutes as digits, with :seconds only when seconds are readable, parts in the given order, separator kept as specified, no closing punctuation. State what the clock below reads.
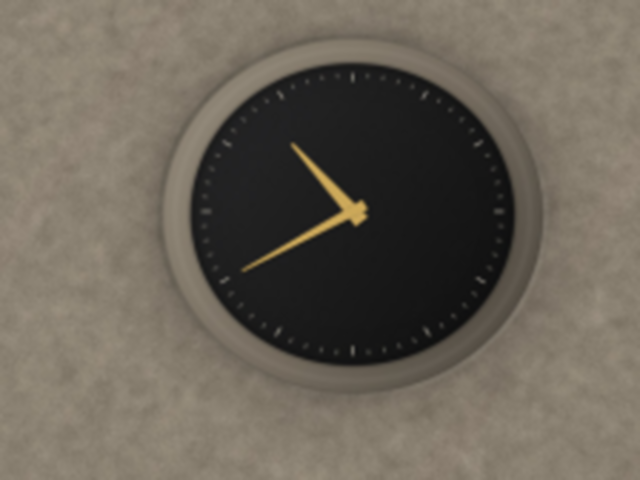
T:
10:40
